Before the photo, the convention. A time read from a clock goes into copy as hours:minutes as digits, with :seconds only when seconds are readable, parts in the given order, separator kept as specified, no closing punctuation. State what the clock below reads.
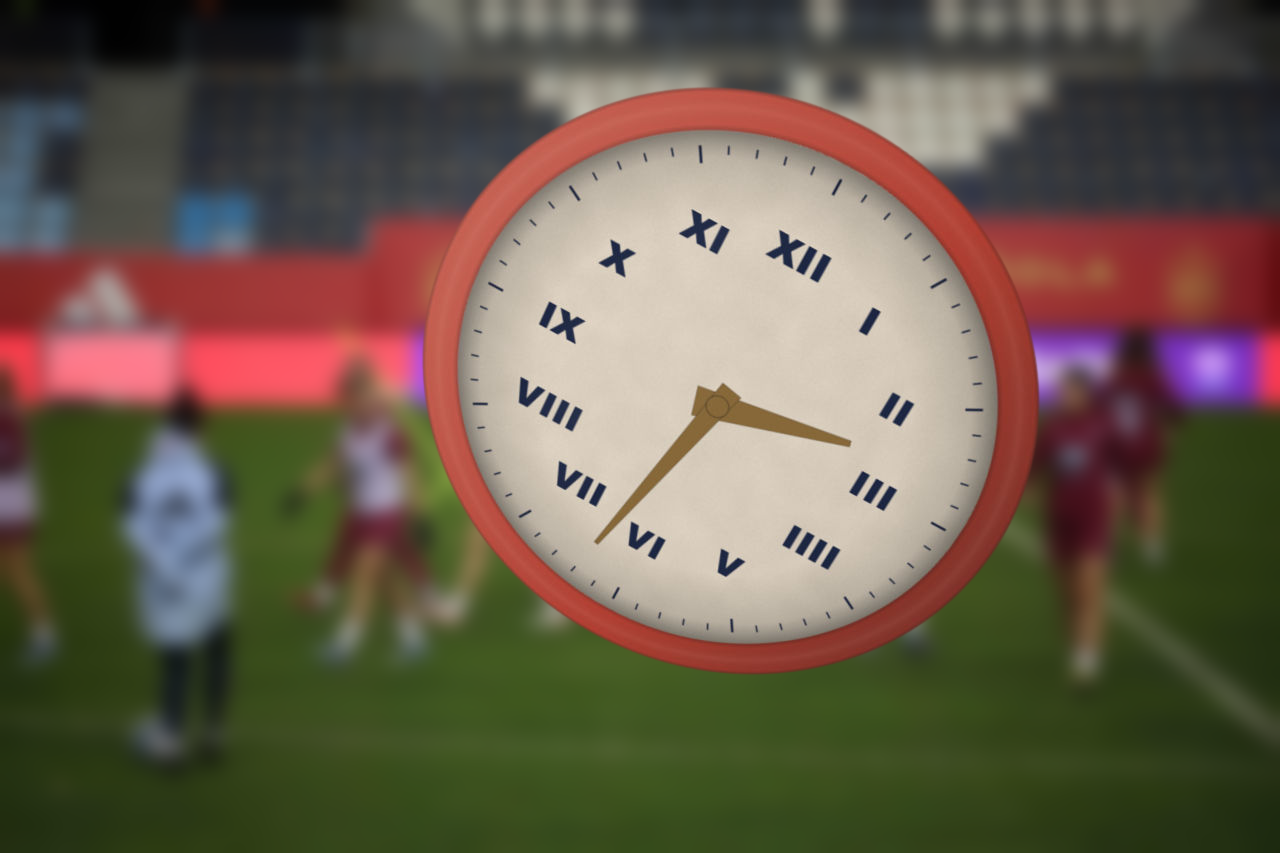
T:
2:32
